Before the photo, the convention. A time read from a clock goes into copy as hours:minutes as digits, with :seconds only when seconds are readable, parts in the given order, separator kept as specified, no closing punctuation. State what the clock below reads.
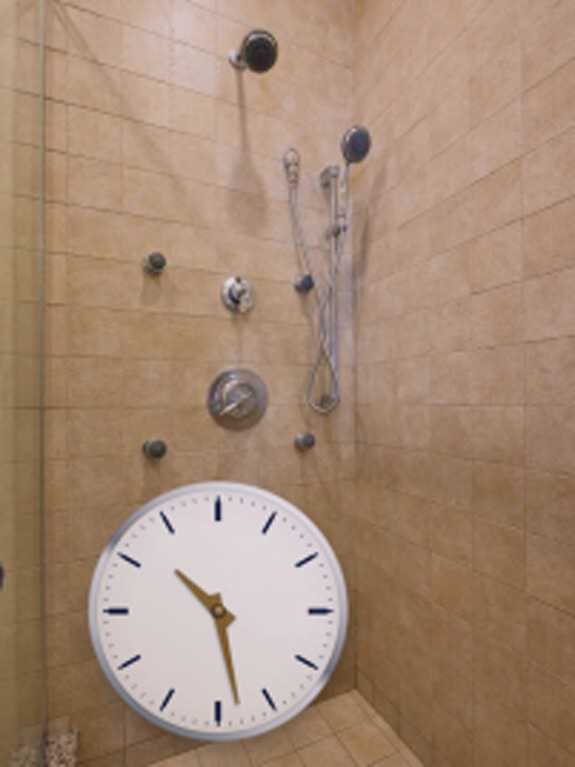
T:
10:28
